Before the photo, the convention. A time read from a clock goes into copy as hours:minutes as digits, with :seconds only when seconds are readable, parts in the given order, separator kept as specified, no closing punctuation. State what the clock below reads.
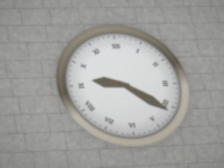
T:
9:21
